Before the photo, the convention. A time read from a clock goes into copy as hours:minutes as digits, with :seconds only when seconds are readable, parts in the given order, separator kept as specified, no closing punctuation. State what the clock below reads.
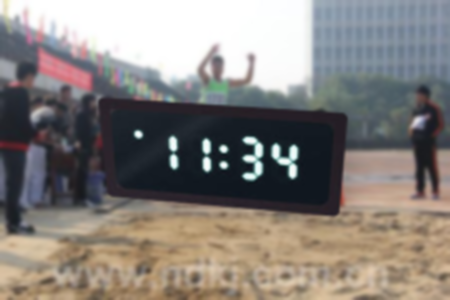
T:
11:34
